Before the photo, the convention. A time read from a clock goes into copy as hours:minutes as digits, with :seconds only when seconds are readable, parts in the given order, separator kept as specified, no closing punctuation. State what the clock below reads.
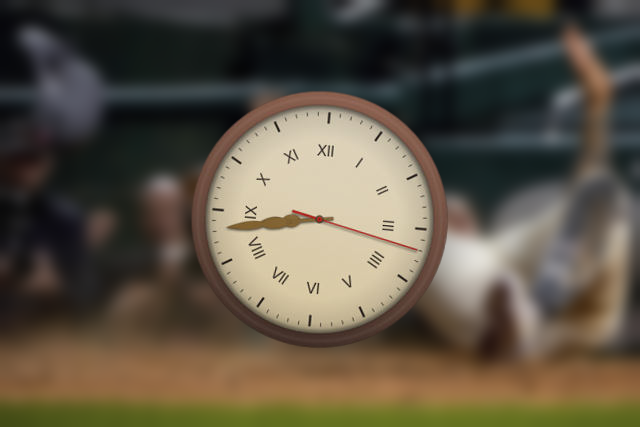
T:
8:43:17
